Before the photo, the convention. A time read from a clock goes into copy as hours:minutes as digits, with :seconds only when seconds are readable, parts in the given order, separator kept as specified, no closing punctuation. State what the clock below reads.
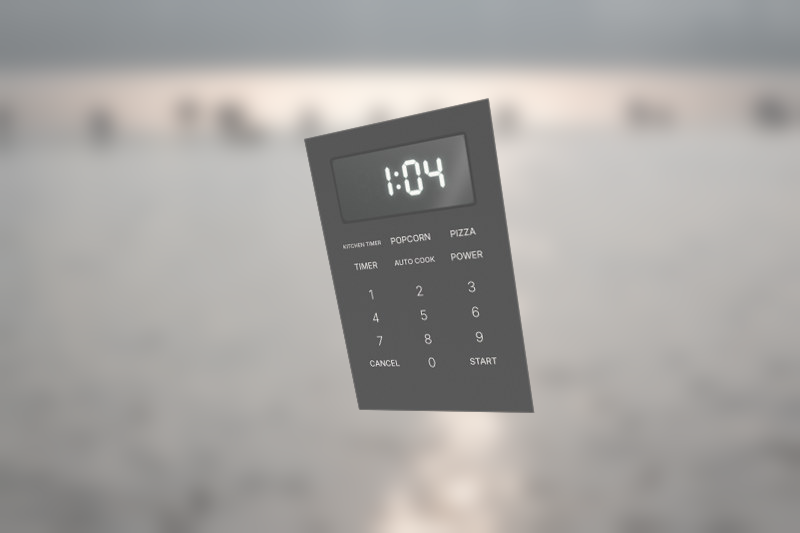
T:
1:04
